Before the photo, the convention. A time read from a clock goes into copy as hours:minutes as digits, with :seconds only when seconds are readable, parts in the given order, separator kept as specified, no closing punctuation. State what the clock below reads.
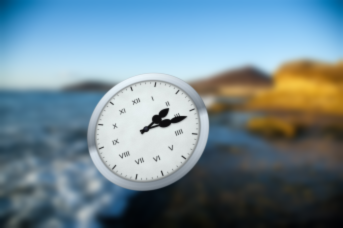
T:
2:16
